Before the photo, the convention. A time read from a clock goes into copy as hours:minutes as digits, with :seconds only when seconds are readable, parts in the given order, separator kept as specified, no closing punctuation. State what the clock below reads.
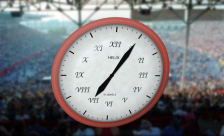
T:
7:05
